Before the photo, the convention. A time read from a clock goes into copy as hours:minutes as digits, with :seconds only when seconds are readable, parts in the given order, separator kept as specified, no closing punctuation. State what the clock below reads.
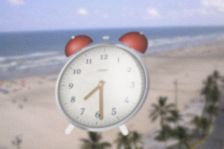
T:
7:29
